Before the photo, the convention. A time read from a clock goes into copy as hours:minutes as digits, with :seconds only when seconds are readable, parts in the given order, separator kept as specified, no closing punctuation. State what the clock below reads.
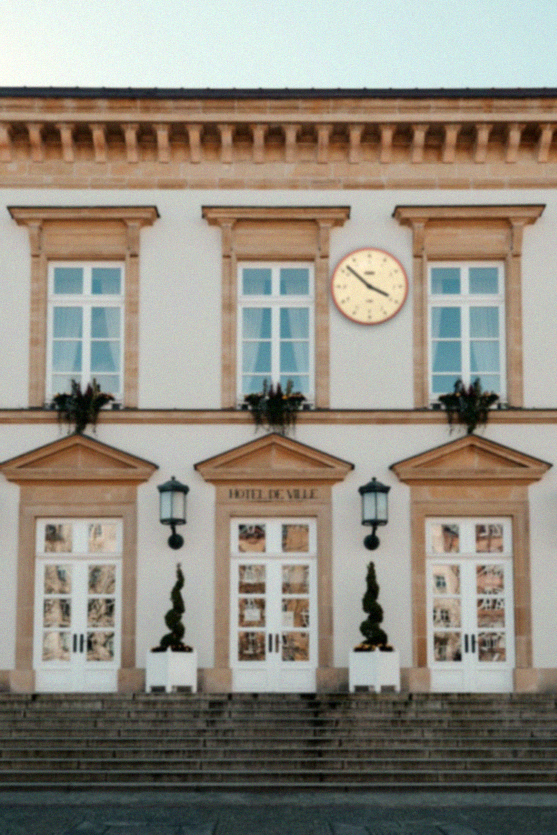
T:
3:52
